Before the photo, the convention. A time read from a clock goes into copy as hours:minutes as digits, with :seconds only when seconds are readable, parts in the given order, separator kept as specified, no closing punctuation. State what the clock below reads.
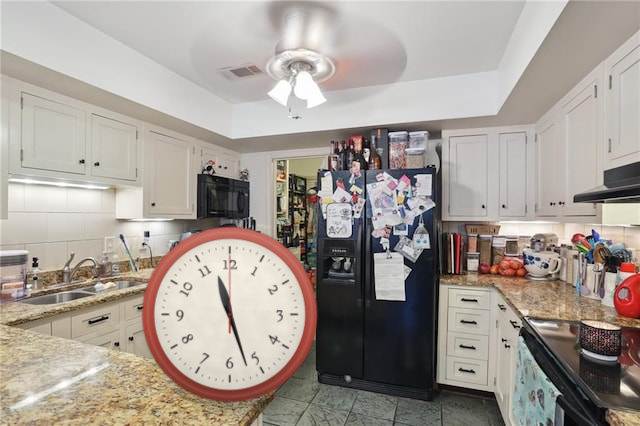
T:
11:27:00
